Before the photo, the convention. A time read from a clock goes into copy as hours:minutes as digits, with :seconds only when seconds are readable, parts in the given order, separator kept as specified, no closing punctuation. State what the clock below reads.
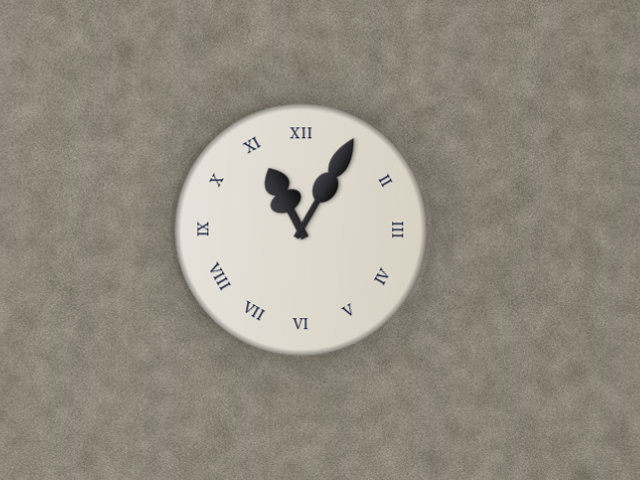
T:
11:05
